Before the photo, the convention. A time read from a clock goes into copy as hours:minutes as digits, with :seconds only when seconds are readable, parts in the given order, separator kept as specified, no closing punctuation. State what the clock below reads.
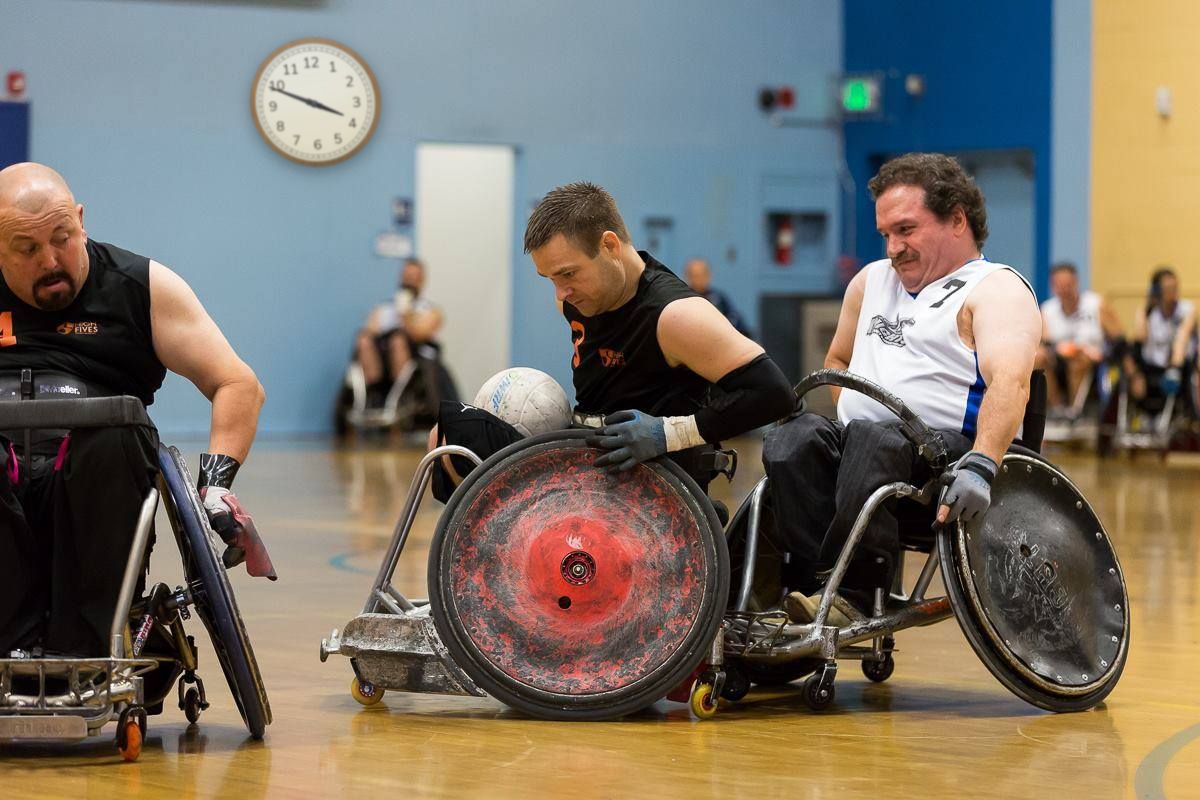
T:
3:49
